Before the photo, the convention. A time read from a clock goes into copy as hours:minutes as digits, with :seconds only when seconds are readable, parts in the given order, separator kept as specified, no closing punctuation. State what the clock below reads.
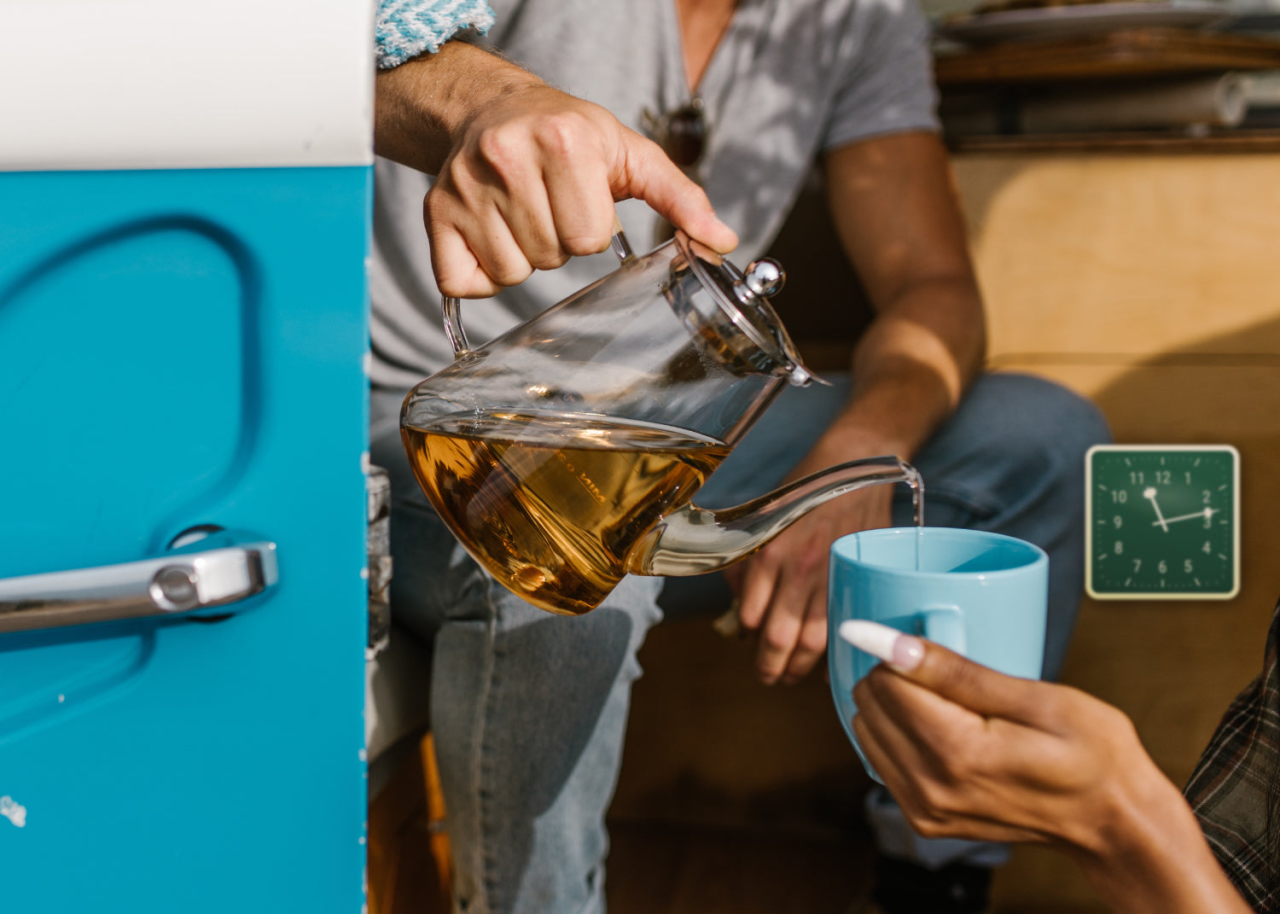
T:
11:13
